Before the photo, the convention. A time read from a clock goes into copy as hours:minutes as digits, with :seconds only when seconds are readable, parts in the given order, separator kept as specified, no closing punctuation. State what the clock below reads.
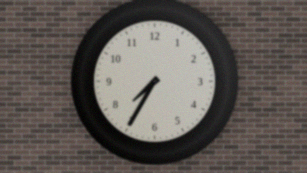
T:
7:35
